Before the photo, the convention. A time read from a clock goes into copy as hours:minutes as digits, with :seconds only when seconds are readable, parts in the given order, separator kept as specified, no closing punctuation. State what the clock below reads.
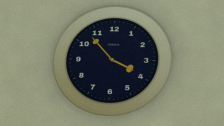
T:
3:53
